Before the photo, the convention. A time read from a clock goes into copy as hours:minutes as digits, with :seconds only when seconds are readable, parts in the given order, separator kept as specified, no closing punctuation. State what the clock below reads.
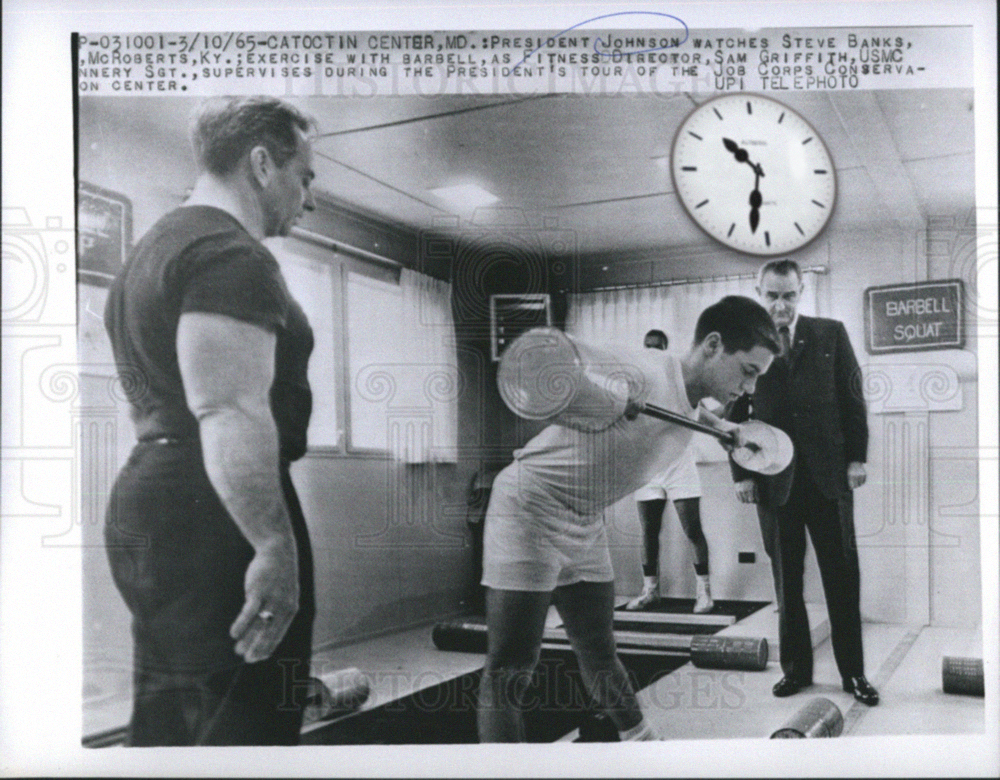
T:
10:32
